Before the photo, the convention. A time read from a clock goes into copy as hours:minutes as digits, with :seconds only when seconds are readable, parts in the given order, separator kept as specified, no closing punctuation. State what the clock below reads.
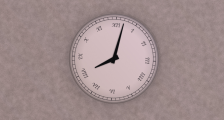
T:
8:02
